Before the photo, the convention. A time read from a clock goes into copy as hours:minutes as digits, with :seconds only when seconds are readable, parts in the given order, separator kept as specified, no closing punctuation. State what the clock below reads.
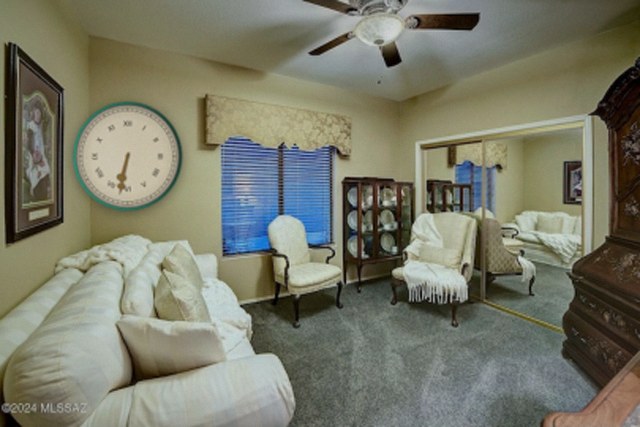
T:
6:32
